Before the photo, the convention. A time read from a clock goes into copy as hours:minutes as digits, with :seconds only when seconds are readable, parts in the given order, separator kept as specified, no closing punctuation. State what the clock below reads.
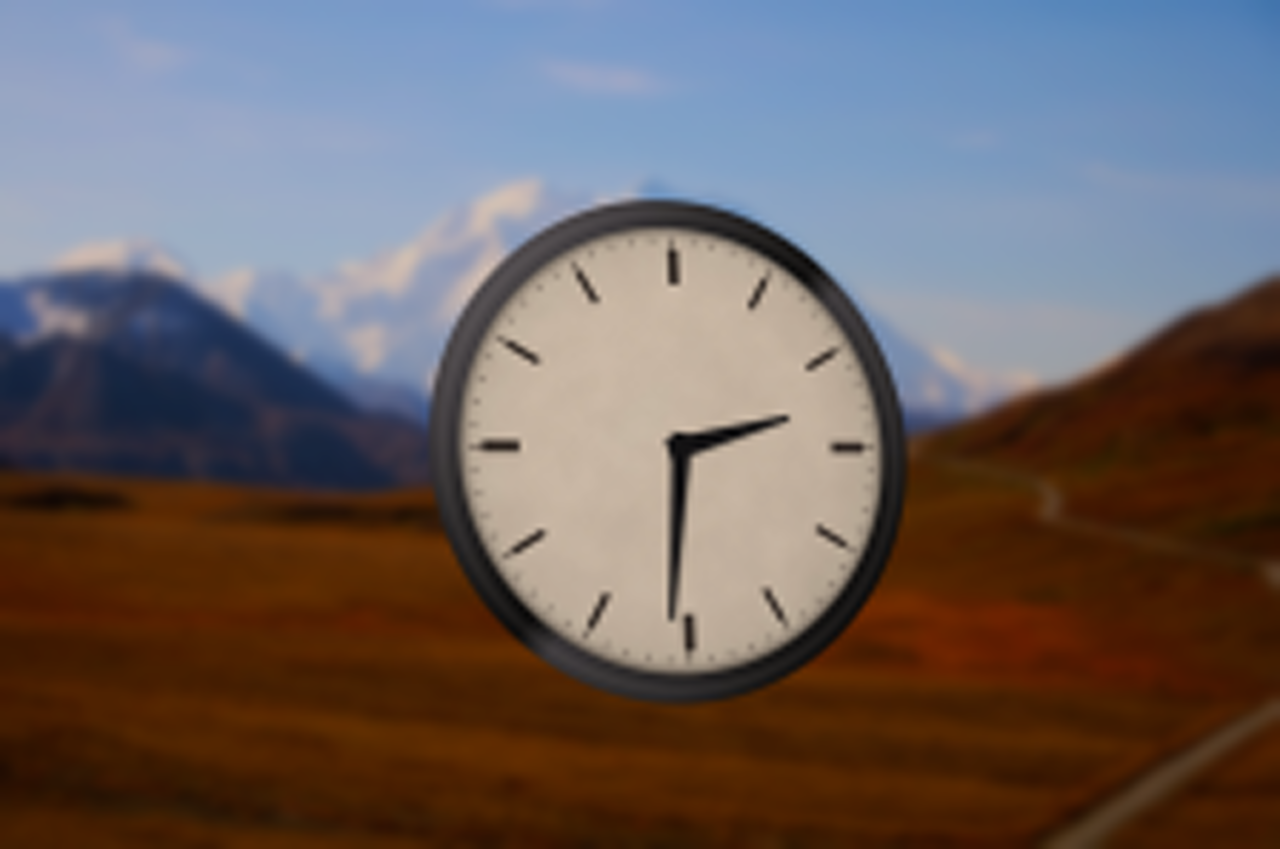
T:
2:31
